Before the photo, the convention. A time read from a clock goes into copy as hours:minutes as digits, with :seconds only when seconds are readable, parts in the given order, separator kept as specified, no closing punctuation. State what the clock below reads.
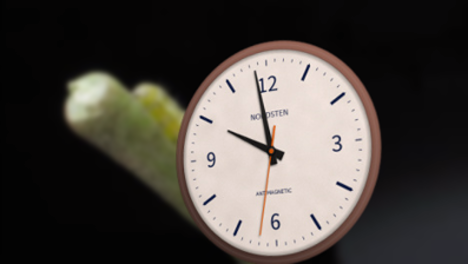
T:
9:58:32
